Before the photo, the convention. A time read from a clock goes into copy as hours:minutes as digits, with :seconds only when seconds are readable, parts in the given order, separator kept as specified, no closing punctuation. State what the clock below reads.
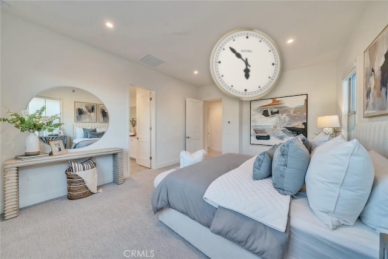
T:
5:52
